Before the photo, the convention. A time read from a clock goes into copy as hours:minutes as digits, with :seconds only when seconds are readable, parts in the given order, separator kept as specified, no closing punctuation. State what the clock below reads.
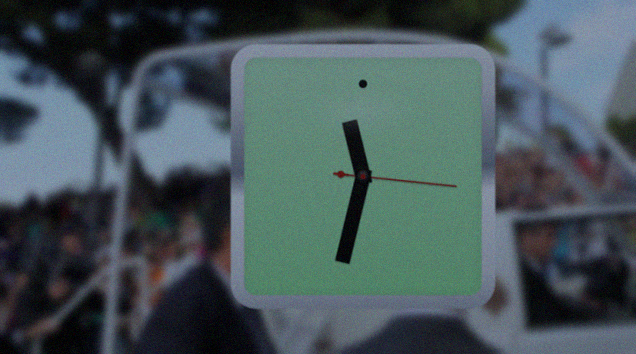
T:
11:32:16
